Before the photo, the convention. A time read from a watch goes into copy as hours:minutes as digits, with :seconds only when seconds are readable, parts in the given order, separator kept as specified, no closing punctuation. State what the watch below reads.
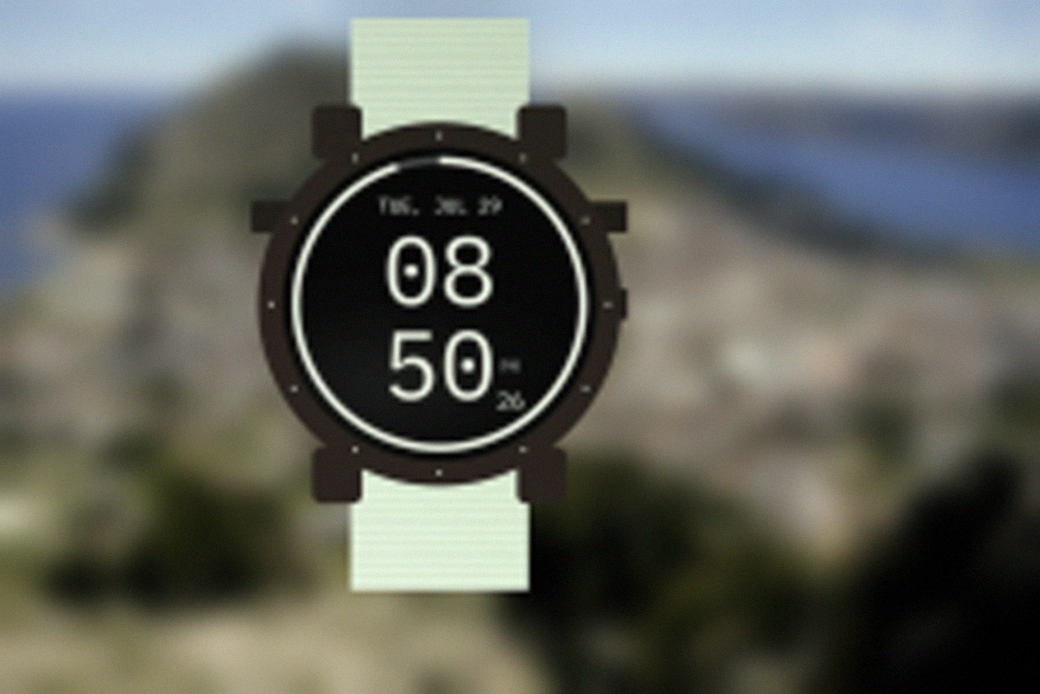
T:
8:50
